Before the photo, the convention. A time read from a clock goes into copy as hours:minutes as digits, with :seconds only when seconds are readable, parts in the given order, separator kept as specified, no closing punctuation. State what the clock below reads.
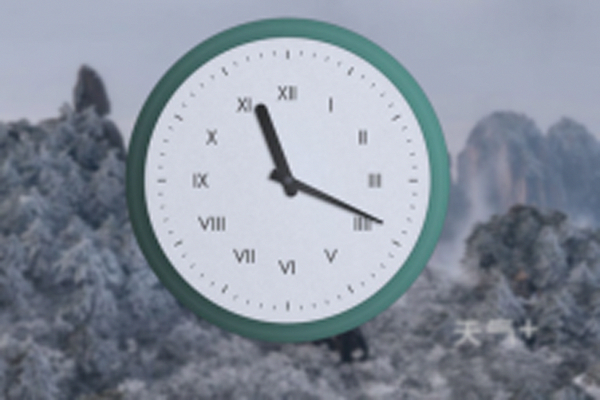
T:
11:19
